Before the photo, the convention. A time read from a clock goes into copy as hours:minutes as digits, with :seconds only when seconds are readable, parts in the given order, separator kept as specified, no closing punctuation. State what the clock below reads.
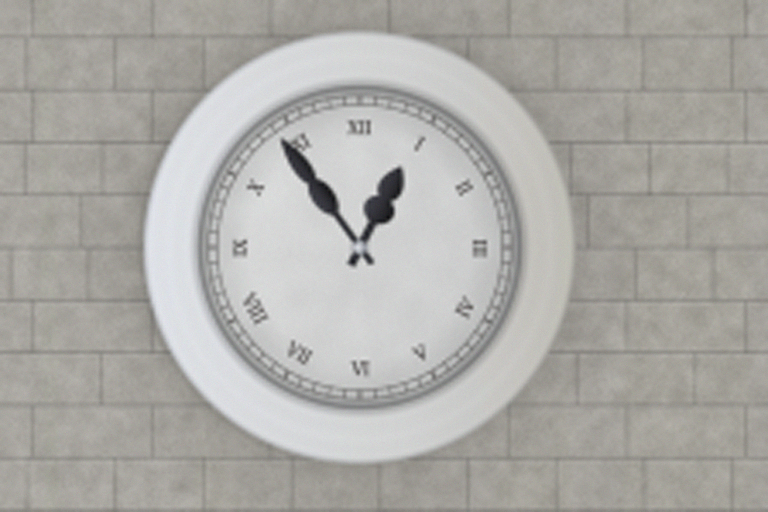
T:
12:54
